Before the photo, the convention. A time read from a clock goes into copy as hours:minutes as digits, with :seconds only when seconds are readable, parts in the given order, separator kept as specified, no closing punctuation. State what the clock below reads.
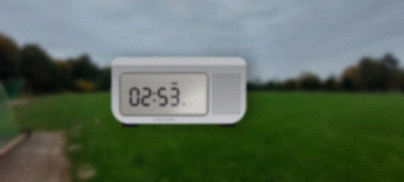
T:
2:53
